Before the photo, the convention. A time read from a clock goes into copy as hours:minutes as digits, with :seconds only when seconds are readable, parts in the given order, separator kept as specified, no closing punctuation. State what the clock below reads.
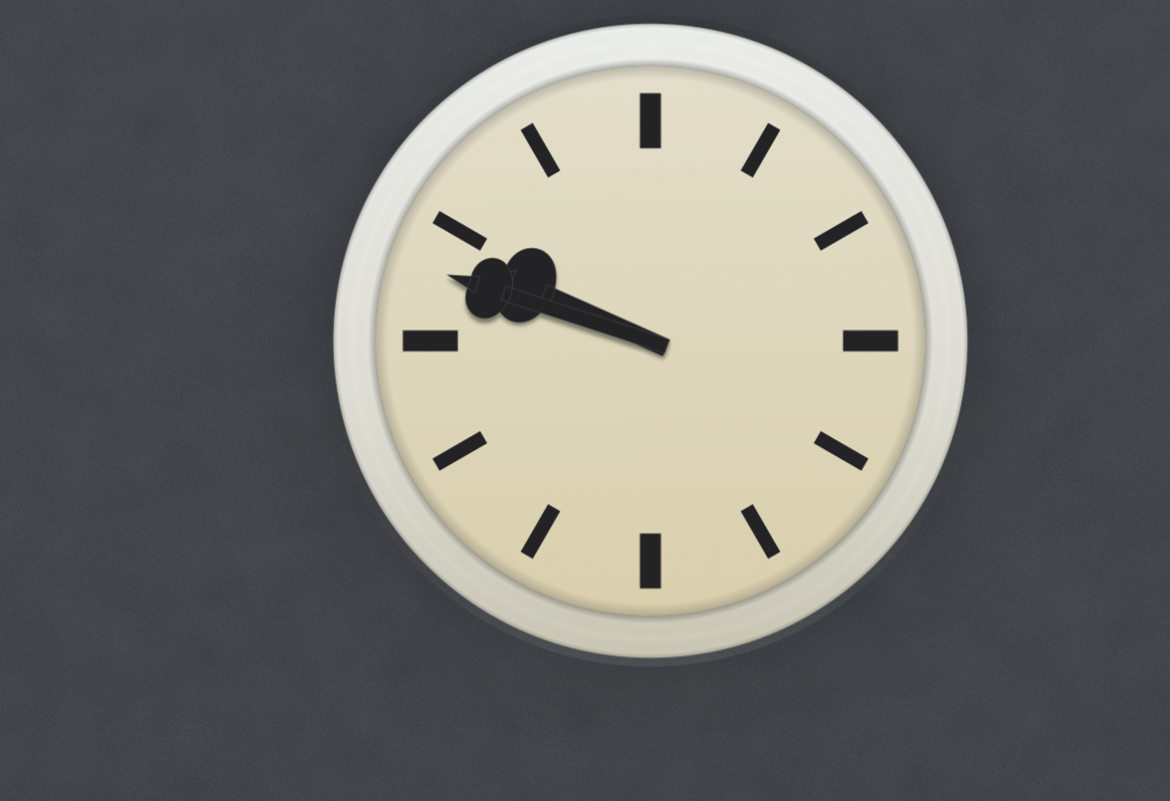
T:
9:48
